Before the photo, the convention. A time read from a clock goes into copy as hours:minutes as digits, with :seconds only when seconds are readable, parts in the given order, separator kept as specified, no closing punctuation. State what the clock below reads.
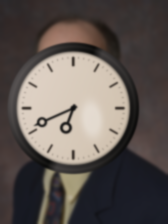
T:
6:41
